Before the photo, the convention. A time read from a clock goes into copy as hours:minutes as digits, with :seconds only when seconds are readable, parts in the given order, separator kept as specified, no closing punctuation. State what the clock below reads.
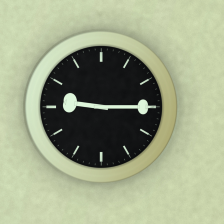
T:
9:15
